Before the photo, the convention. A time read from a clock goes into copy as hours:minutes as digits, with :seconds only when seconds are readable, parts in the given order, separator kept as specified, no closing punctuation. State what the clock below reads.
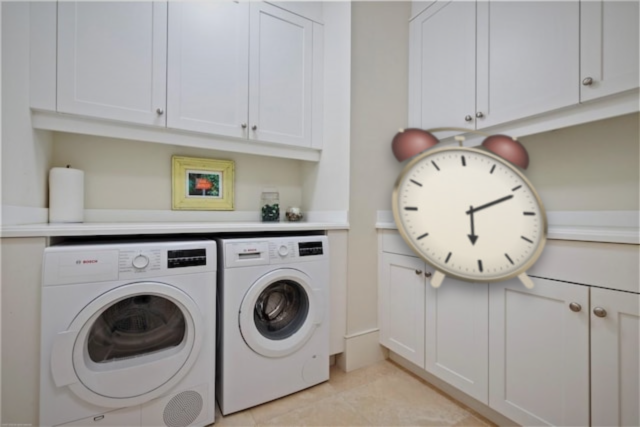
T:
6:11
